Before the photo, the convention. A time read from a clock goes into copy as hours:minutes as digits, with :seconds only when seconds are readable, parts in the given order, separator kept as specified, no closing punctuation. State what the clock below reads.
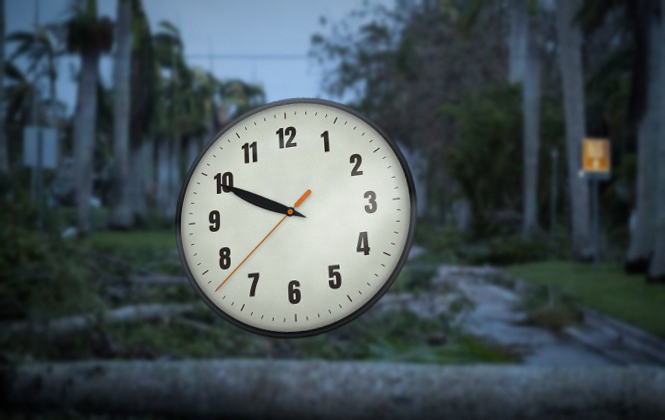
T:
9:49:38
